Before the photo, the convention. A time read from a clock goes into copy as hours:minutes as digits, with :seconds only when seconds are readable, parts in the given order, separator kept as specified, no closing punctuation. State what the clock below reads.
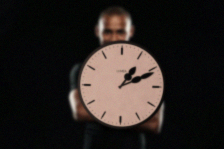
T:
1:11
